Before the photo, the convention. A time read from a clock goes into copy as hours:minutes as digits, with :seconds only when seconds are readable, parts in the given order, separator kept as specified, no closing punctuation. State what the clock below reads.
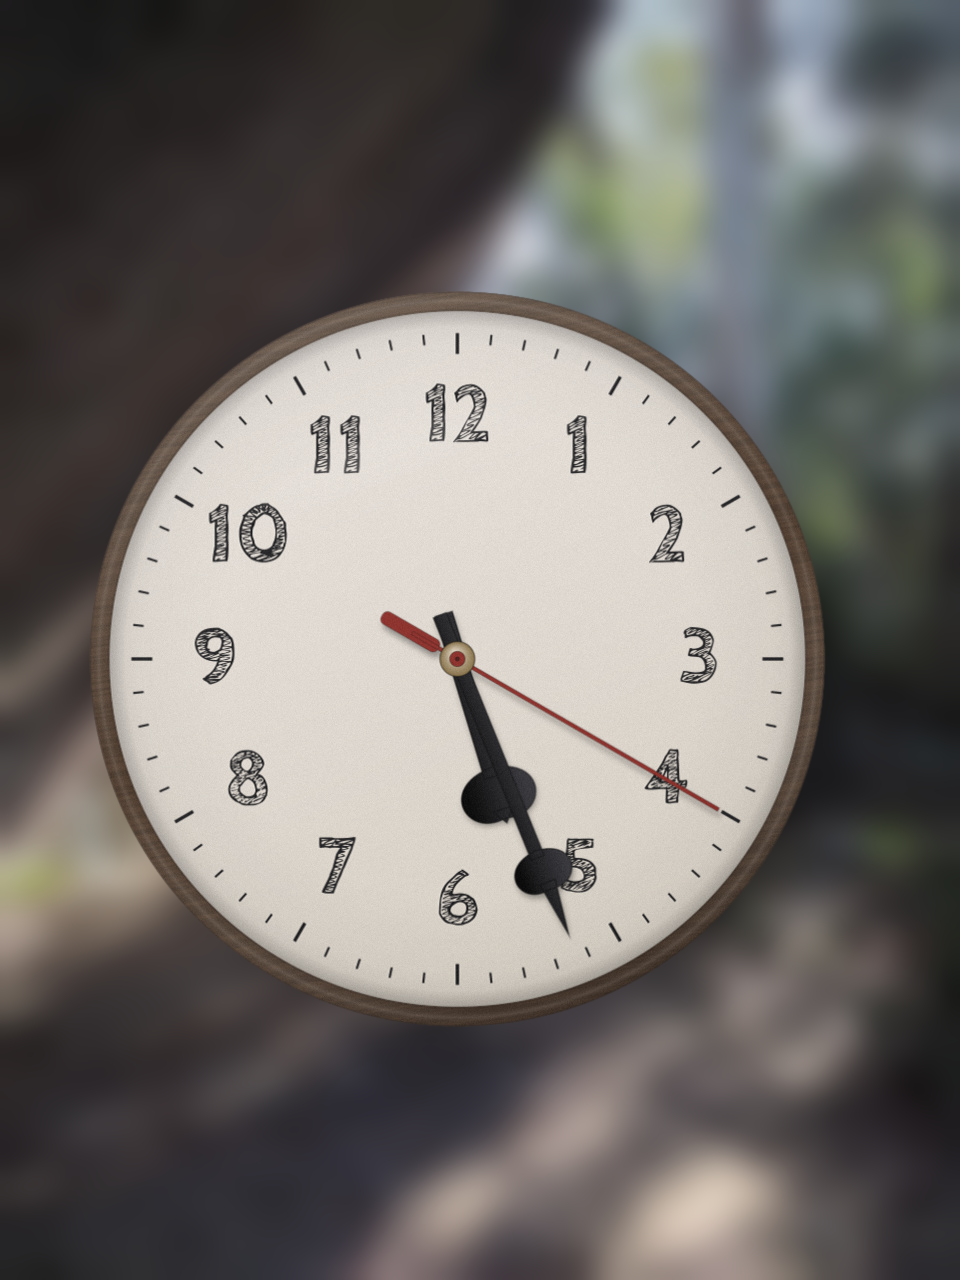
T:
5:26:20
